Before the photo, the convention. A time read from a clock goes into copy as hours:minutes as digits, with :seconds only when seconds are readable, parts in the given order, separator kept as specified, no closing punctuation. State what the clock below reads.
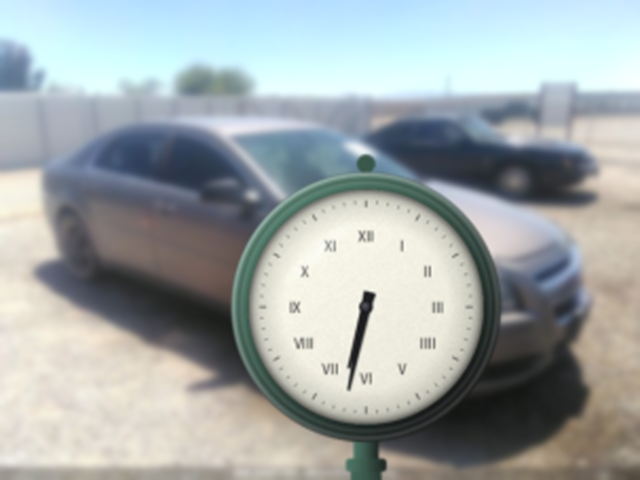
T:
6:32
